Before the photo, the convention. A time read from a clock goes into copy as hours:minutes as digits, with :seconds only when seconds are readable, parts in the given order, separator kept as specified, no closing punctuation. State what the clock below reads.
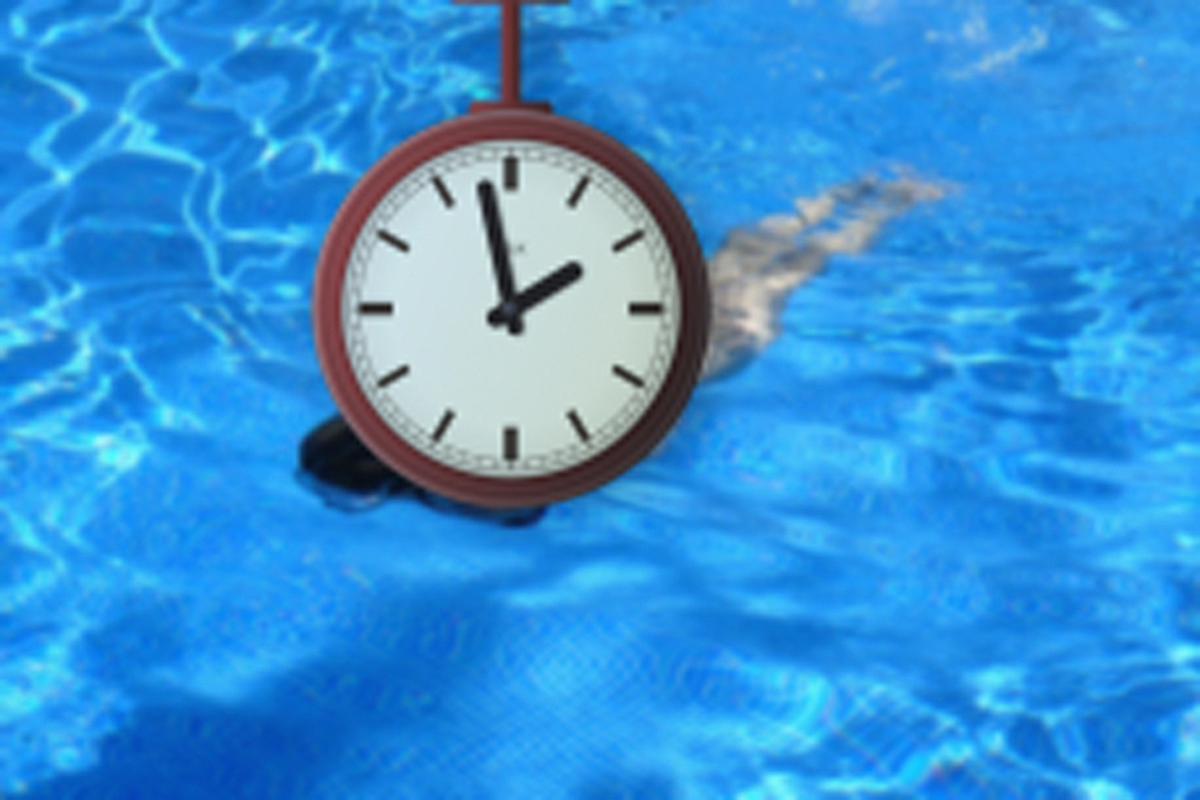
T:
1:58
